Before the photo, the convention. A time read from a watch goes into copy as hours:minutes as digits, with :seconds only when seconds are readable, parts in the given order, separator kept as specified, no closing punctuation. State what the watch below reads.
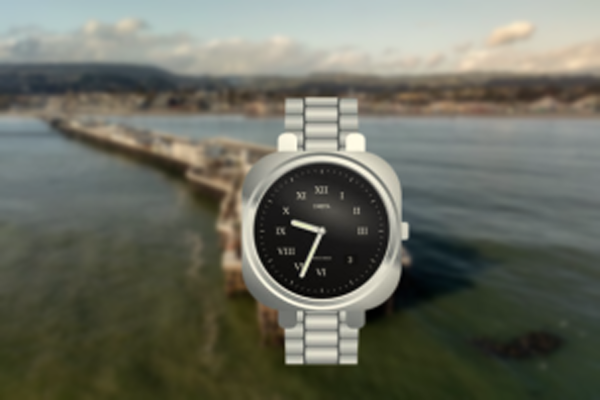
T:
9:34
